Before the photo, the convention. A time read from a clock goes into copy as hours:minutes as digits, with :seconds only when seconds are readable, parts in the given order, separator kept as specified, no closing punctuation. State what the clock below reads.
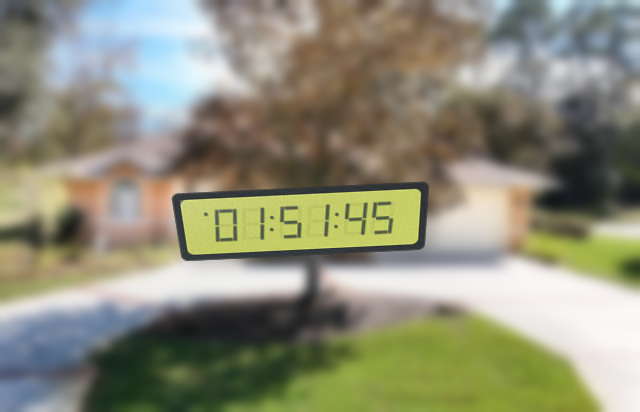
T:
1:51:45
